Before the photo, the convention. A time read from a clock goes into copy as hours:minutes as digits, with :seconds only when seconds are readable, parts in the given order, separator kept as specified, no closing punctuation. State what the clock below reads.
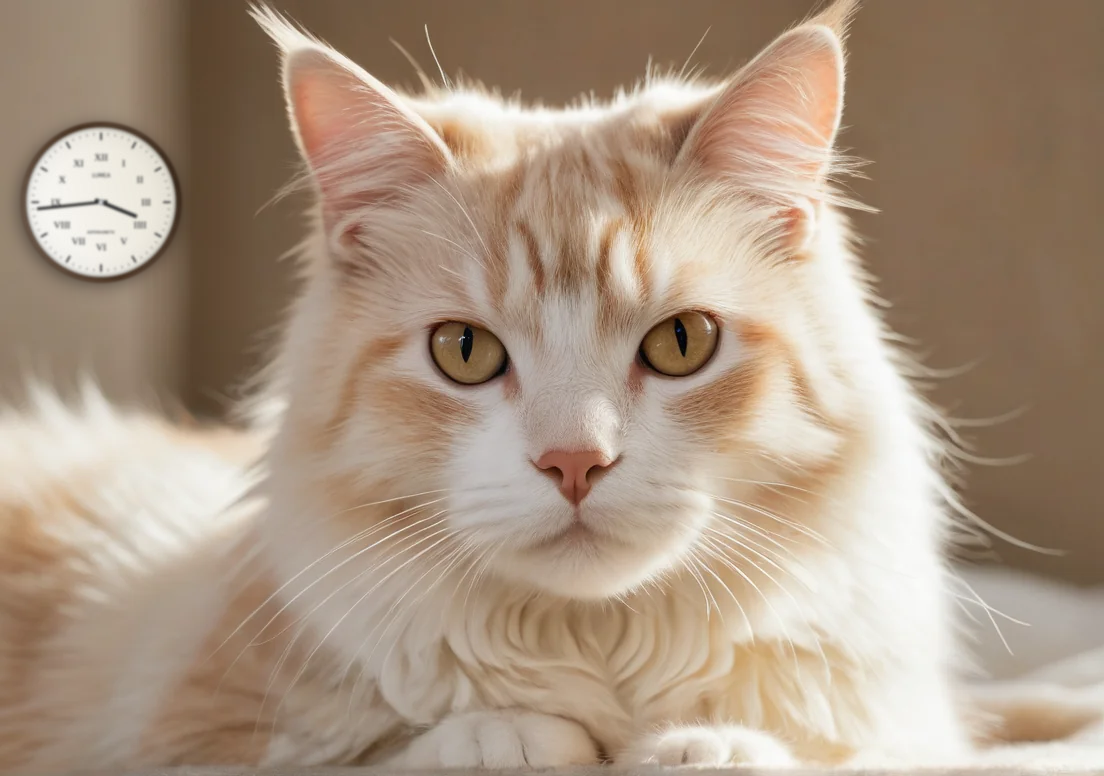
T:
3:44
